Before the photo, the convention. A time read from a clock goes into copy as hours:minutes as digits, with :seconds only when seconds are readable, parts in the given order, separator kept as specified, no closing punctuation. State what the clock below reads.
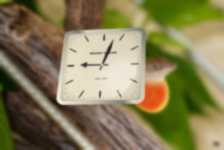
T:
9:03
